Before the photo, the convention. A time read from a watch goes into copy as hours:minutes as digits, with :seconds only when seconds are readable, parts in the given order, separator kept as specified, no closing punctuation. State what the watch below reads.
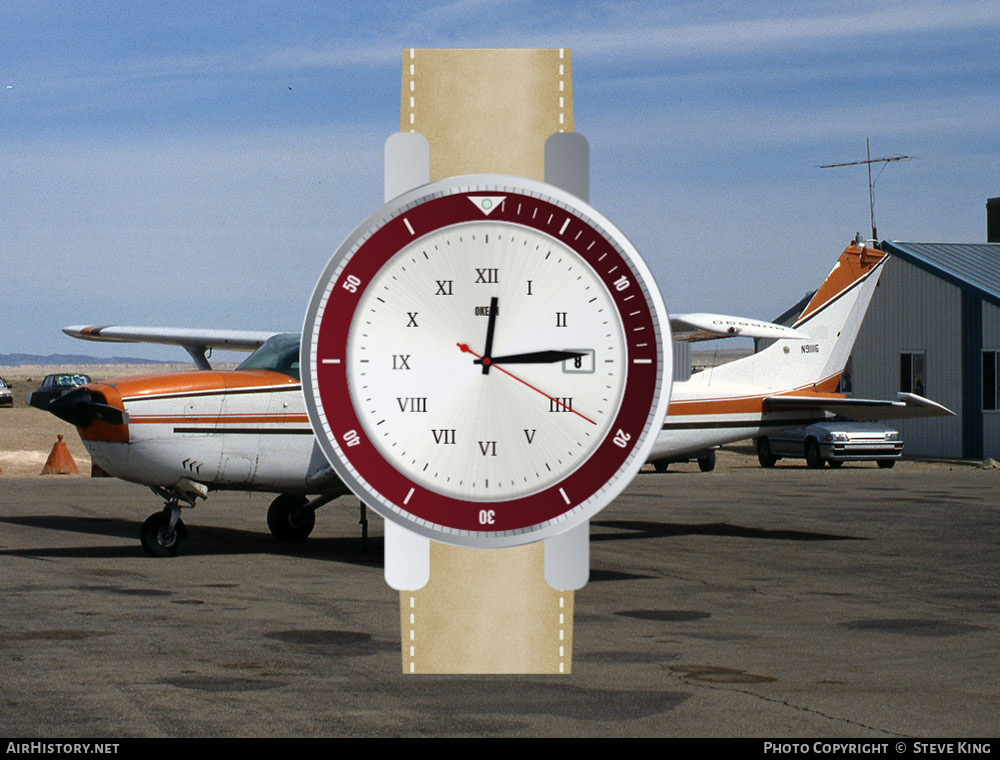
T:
12:14:20
